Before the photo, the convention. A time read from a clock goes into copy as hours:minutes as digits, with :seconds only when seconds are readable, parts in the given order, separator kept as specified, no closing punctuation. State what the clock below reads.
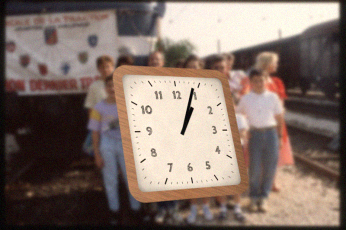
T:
1:04
